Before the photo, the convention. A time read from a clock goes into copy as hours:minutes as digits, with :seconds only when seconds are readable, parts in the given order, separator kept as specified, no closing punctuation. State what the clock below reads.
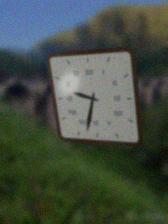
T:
9:33
